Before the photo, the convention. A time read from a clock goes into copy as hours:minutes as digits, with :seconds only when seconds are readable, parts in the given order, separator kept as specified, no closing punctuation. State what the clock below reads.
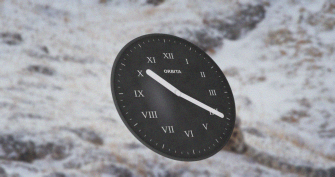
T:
10:20
